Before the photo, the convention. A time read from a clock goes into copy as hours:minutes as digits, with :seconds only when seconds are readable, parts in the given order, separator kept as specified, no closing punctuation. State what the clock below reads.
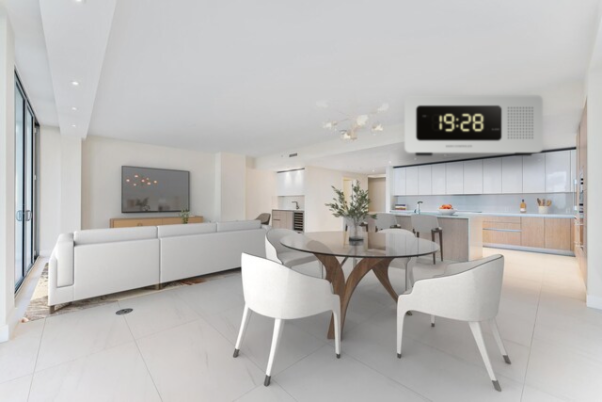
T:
19:28
